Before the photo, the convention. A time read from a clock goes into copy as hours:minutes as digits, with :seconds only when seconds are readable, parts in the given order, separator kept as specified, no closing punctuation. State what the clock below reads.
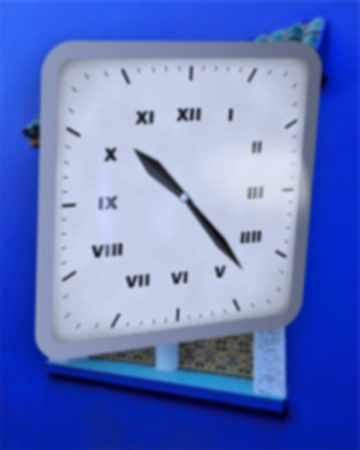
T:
10:23
